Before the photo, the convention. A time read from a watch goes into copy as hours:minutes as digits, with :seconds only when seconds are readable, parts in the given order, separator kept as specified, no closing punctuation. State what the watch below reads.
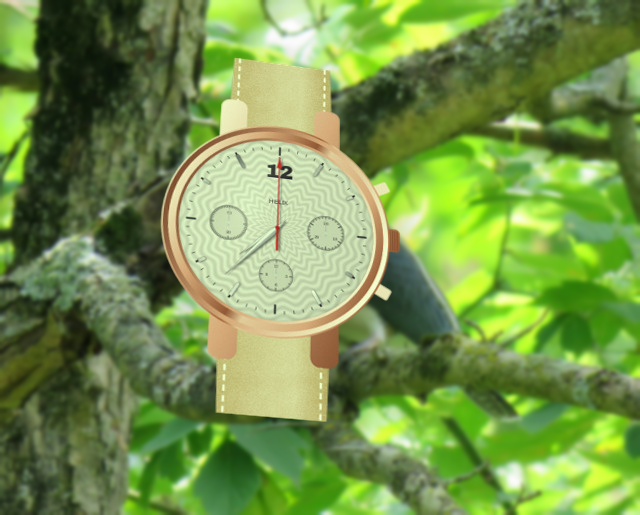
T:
7:37
